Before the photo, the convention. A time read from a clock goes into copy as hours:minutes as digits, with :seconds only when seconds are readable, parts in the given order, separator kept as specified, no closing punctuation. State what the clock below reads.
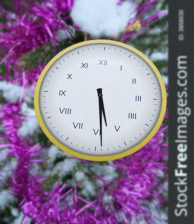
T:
5:29
